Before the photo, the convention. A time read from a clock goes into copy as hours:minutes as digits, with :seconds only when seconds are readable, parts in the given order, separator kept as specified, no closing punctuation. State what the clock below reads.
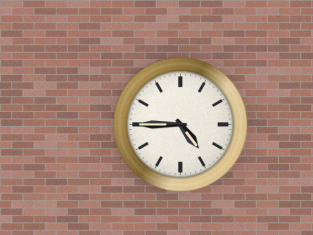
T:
4:45
